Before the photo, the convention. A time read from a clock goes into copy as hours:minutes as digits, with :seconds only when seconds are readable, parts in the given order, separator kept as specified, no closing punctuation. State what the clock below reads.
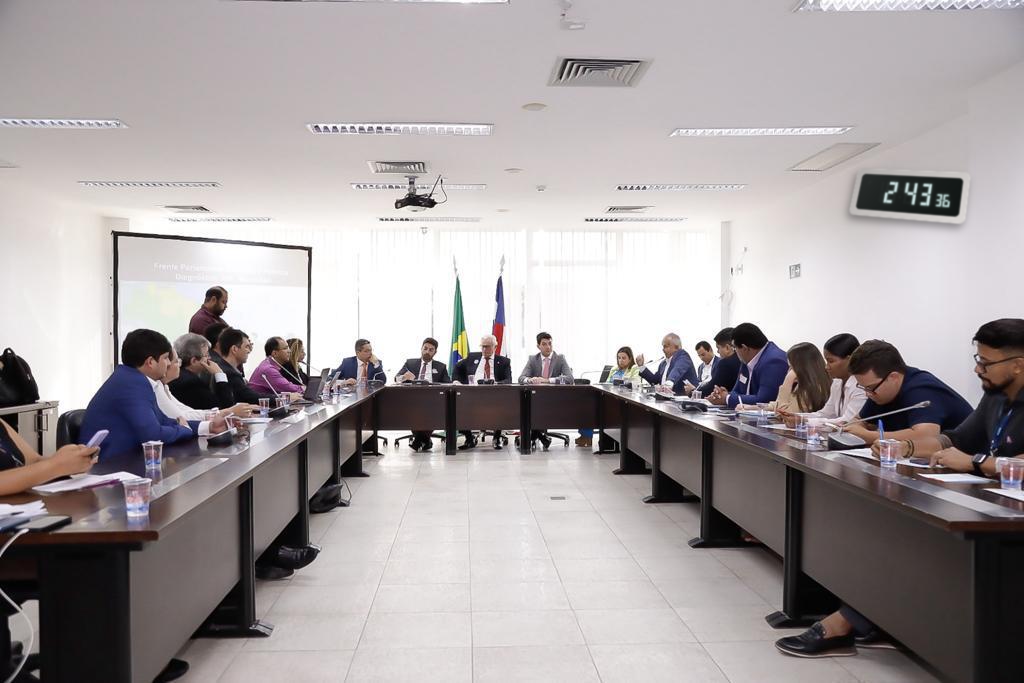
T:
2:43:36
